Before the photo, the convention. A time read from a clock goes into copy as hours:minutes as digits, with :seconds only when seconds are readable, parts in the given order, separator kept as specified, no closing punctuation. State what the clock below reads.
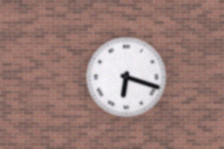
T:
6:18
